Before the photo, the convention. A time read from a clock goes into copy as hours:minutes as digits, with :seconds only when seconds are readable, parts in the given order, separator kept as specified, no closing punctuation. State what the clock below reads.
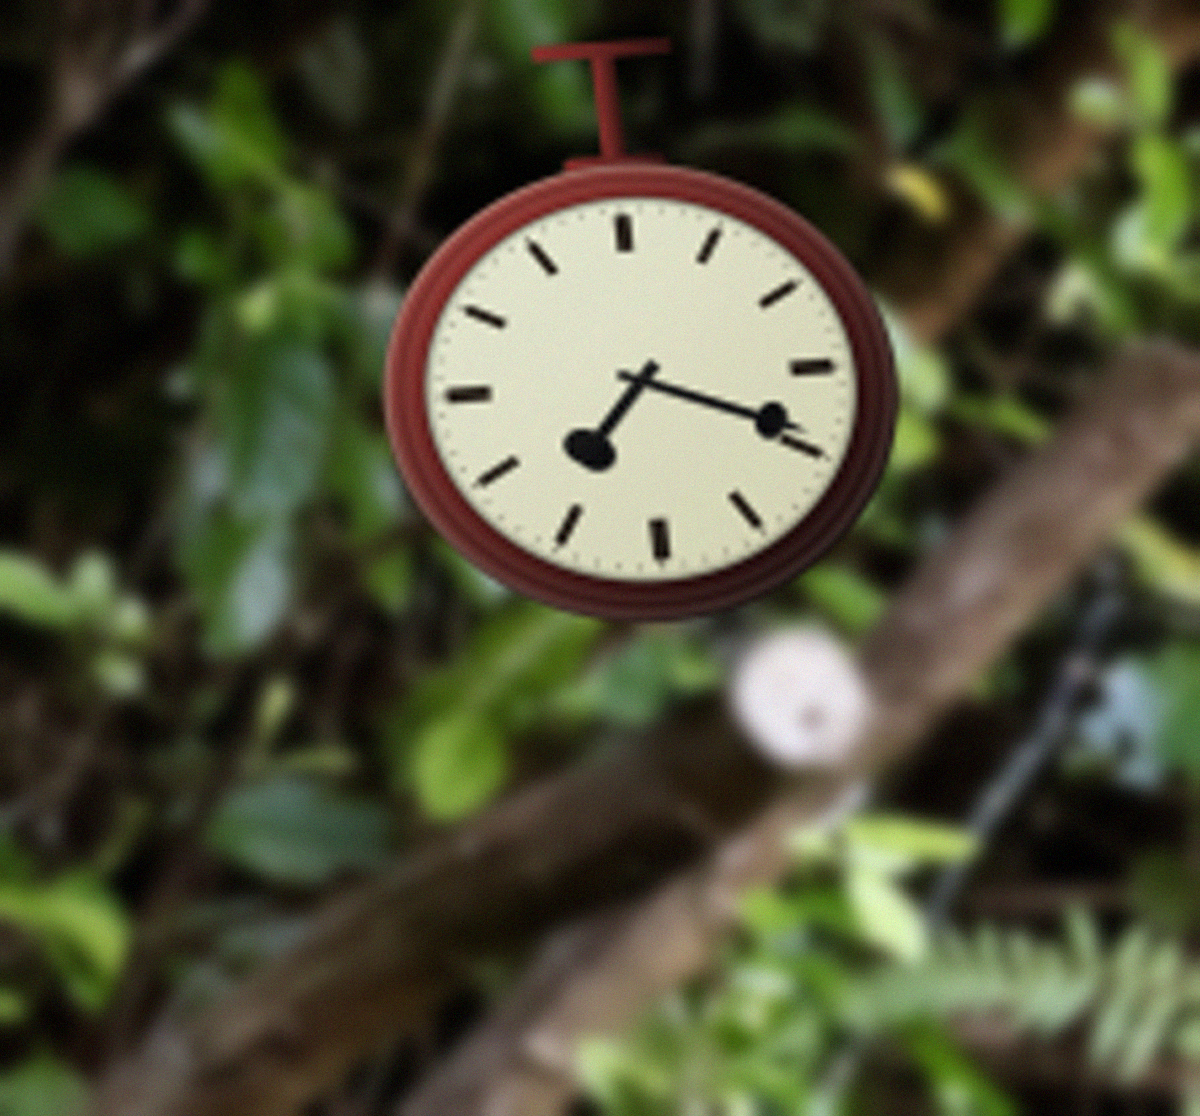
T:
7:19
